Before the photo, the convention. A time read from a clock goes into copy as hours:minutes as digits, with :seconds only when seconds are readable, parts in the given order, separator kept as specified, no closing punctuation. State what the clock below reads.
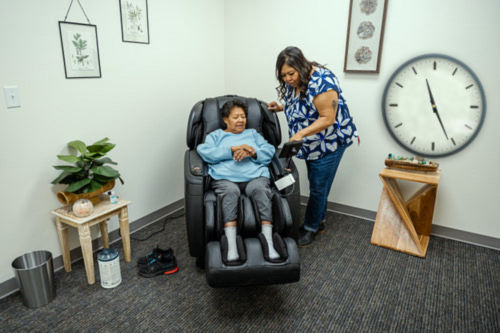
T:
11:26
